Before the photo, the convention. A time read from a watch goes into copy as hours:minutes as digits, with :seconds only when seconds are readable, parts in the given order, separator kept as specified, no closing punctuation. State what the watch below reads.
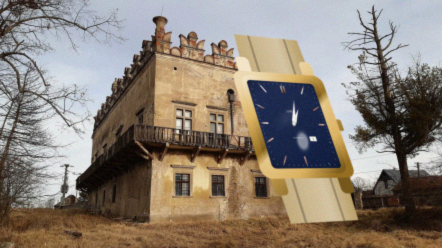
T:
1:03
